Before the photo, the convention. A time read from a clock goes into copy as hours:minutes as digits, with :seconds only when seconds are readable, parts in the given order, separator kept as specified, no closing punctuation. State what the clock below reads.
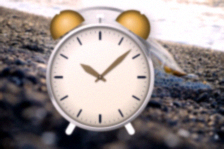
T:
10:08
